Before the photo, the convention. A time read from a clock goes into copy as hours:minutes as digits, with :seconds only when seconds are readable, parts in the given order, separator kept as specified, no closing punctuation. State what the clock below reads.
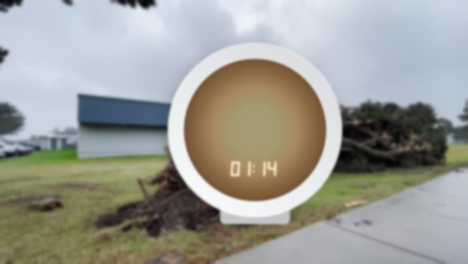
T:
1:14
